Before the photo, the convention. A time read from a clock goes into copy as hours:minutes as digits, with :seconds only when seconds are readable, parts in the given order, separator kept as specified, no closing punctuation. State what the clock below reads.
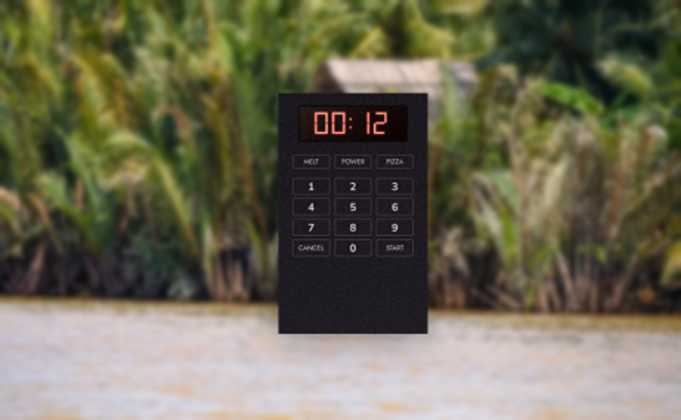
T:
0:12
